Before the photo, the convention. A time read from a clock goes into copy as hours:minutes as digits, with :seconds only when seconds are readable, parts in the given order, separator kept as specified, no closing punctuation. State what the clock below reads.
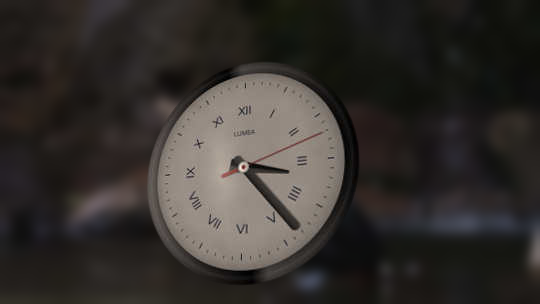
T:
3:23:12
